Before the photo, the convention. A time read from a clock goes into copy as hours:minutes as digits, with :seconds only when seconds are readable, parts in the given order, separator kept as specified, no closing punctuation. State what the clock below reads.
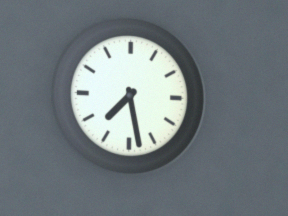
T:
7:28
